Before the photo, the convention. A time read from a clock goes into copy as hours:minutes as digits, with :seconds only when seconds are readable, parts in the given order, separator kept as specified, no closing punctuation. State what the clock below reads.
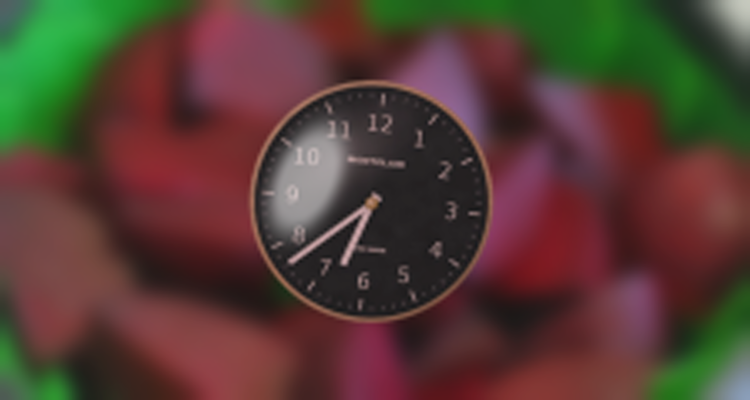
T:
6:38
